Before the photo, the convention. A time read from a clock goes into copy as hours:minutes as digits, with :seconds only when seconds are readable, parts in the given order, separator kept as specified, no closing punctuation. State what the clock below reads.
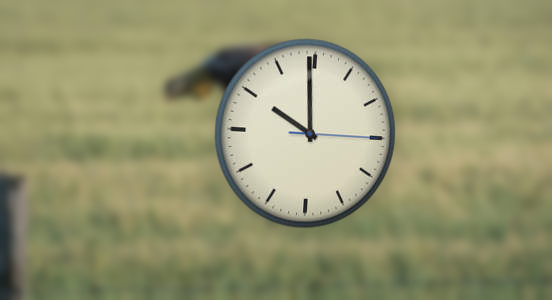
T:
9:59:15
